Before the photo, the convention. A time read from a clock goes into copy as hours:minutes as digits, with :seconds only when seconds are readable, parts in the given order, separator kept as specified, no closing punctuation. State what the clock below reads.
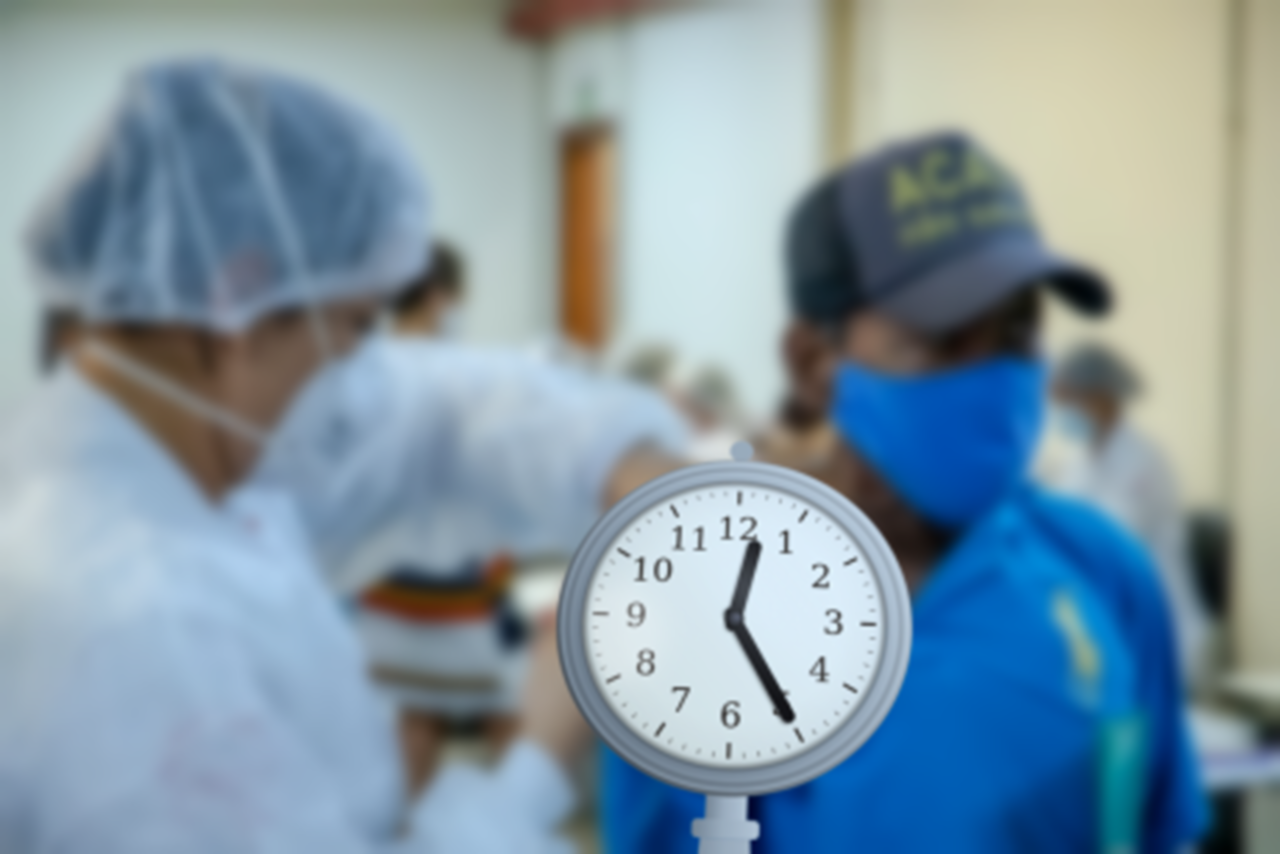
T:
12:25
